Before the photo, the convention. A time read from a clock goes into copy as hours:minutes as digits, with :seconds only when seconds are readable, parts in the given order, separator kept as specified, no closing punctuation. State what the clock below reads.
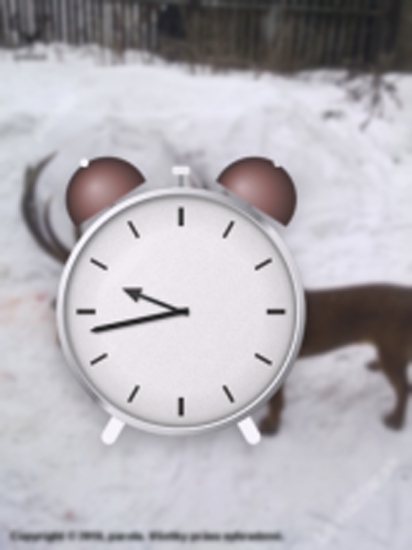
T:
9:43
